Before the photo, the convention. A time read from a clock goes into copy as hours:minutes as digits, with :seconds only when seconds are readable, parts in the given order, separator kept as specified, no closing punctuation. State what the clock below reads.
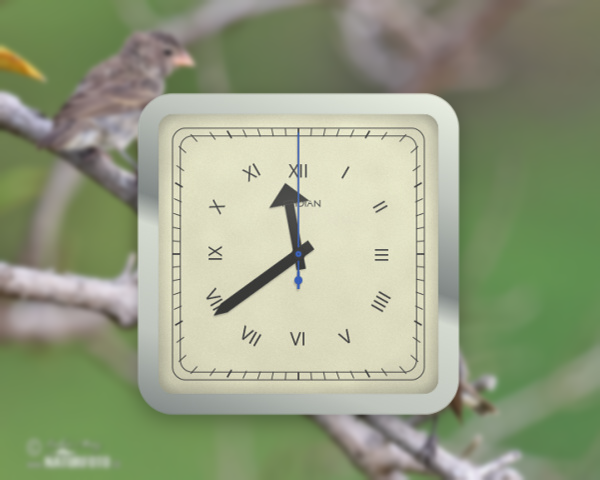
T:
11:39:00
